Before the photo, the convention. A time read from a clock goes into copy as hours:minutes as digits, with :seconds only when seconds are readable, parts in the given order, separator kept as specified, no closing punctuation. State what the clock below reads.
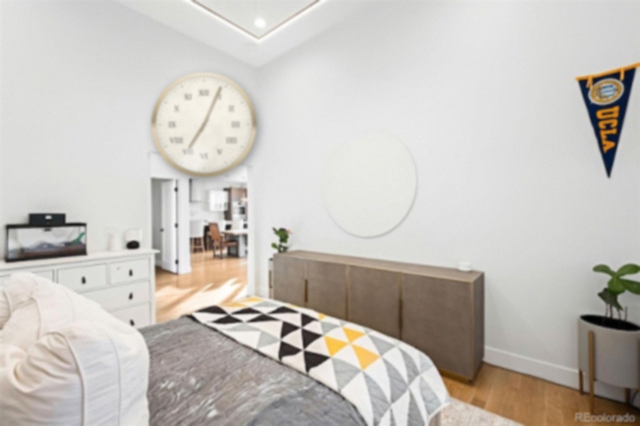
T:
7:04
